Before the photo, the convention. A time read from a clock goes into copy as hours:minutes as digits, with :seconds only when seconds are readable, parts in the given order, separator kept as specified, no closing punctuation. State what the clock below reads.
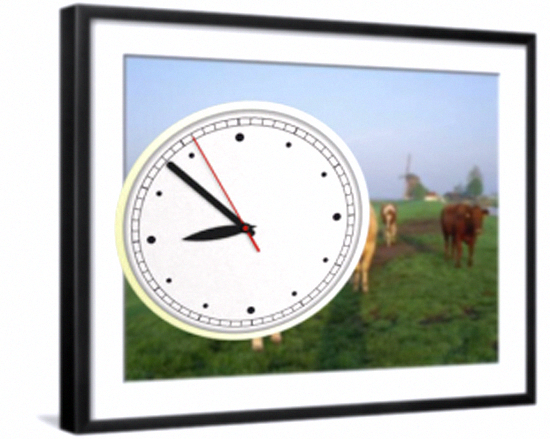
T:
8:52:56
